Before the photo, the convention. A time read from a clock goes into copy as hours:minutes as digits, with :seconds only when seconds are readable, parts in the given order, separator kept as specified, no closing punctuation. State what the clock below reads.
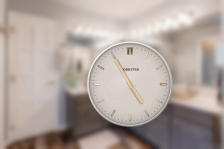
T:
4:55
